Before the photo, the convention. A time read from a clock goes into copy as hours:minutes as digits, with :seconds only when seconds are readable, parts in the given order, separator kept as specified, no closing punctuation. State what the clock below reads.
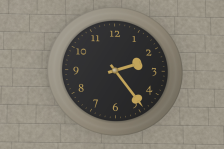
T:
2:24
